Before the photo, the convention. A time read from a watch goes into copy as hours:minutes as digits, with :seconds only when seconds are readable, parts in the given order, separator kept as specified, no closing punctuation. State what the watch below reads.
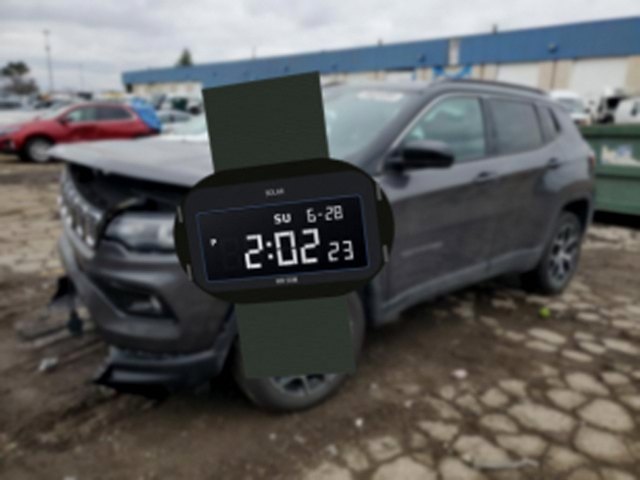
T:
2:02:23
